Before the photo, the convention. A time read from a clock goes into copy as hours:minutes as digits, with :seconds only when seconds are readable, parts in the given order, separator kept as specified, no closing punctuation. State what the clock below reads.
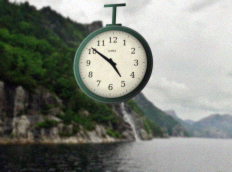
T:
4:51
